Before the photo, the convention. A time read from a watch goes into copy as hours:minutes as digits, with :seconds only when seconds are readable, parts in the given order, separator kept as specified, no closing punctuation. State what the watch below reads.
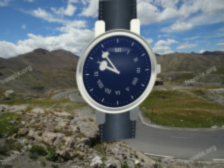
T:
9:54
